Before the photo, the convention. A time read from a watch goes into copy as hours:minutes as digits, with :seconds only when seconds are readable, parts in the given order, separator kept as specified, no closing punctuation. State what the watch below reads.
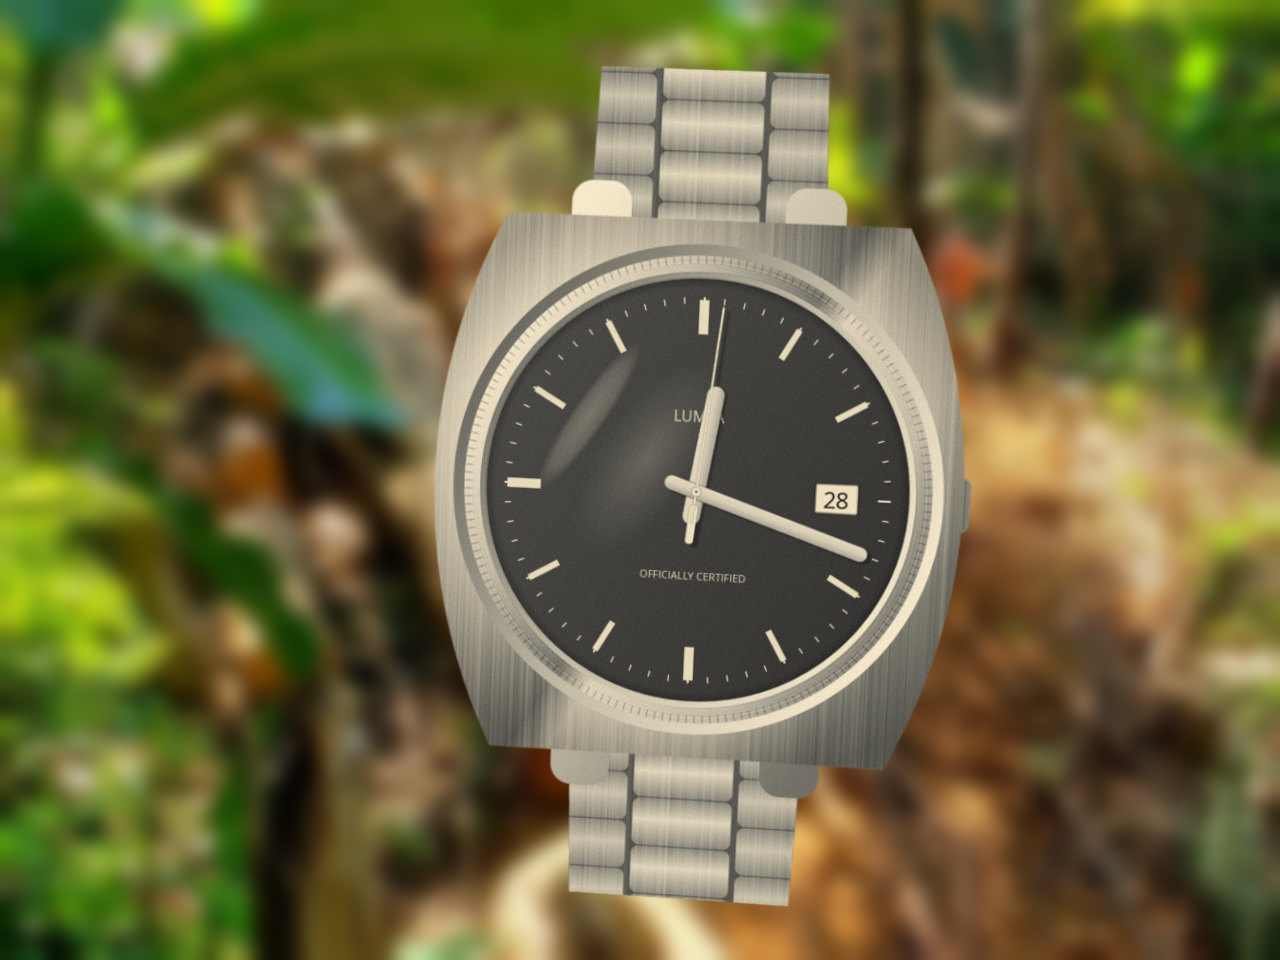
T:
12:18:01
